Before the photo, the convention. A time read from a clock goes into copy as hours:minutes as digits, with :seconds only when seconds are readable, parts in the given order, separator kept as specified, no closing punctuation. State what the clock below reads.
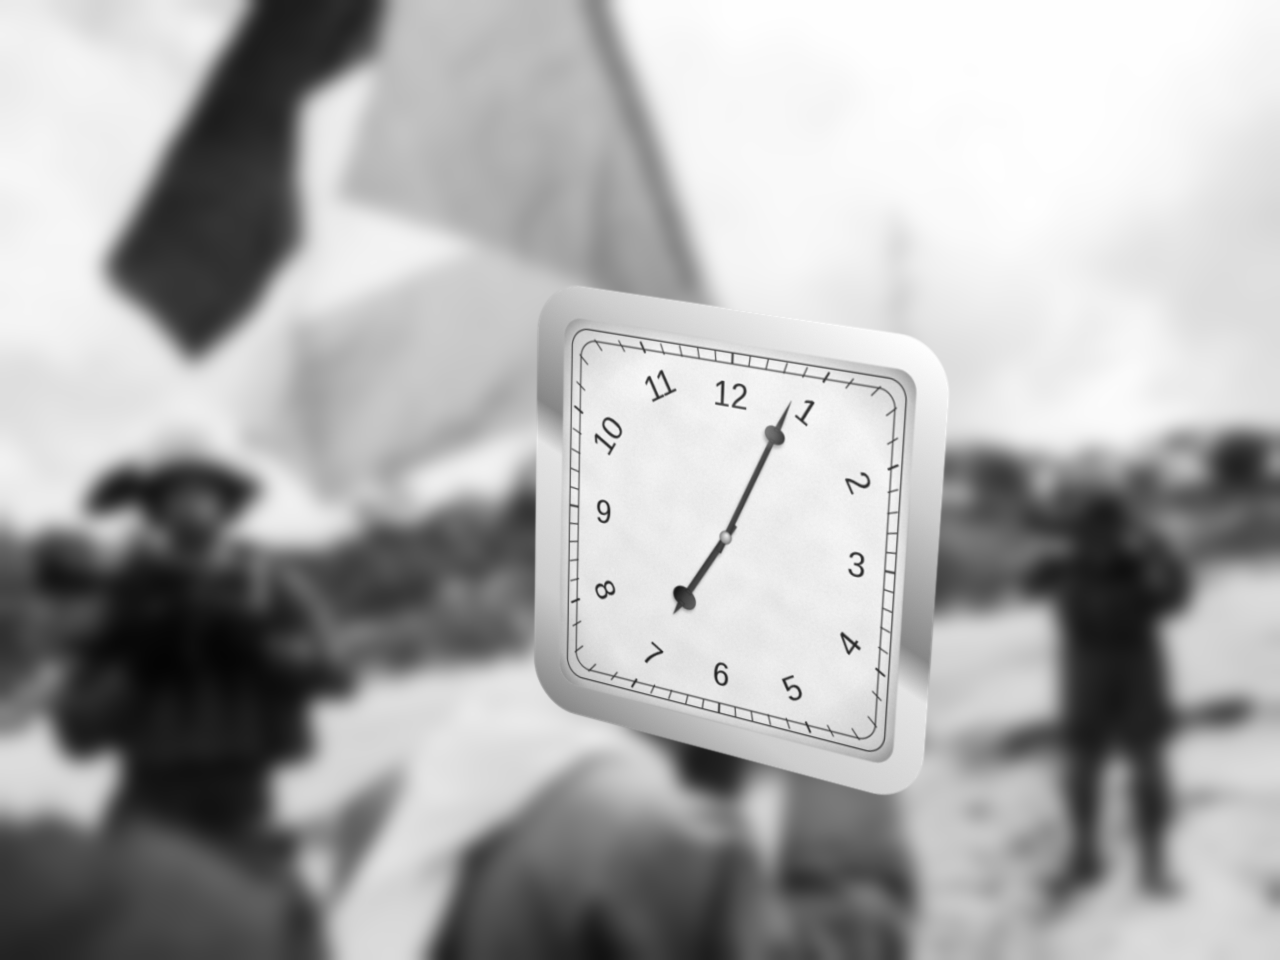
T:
7:04
